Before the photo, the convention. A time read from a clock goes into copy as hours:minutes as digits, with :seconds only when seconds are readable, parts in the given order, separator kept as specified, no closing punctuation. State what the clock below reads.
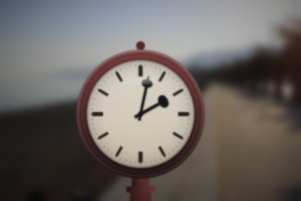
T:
2:02
